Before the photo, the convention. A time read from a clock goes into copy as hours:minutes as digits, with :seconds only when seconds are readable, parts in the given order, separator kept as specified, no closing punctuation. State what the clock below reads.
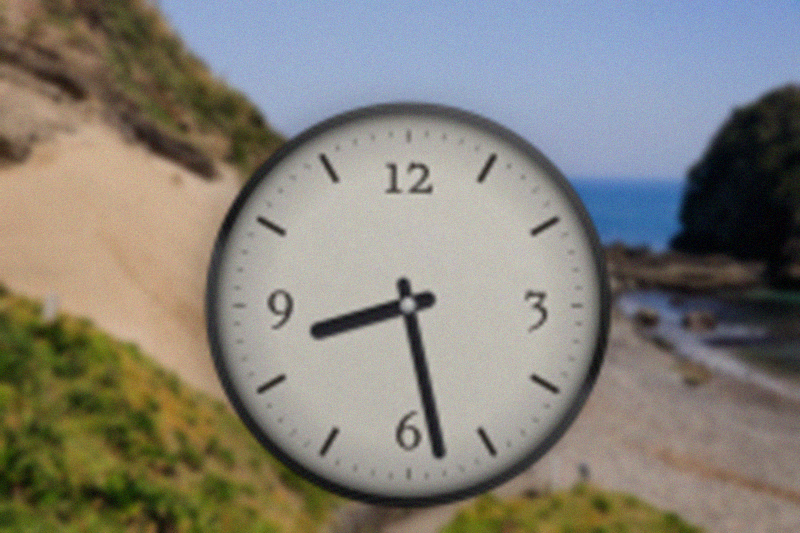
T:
8:28
